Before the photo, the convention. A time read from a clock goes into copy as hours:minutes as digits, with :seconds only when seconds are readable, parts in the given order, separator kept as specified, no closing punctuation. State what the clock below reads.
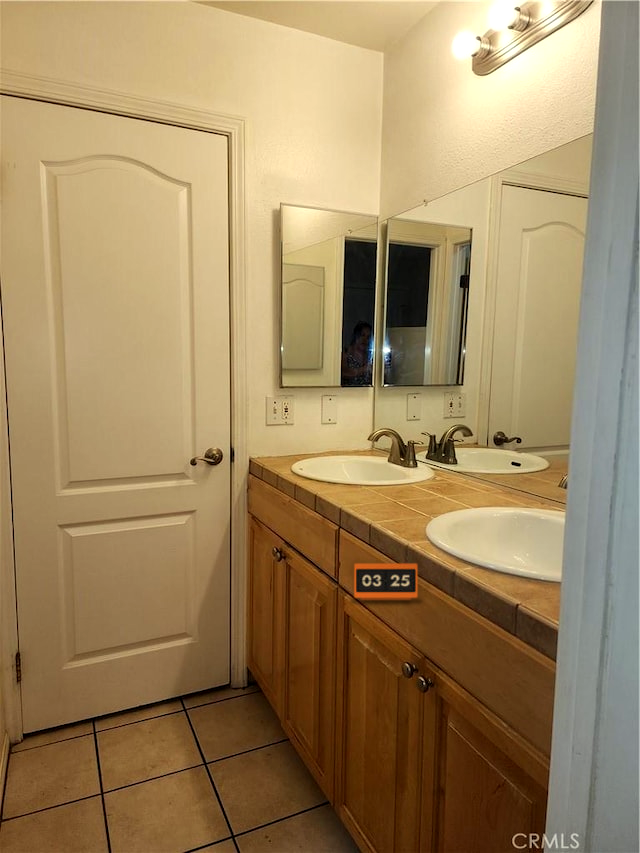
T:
3:25
